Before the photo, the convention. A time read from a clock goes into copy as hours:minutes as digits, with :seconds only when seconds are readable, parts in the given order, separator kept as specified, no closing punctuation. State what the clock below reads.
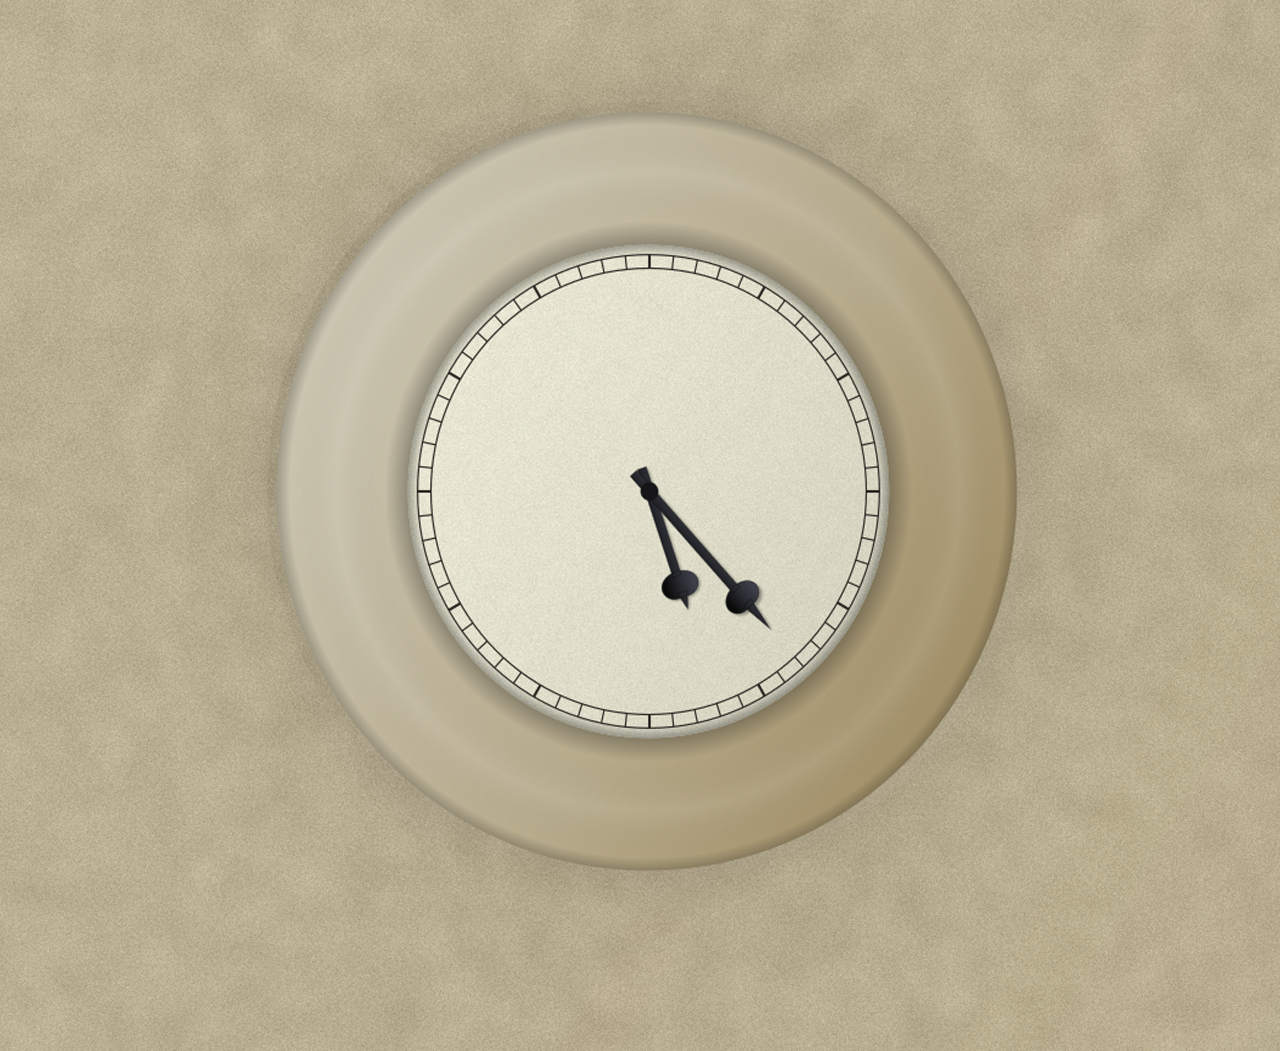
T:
5:23
